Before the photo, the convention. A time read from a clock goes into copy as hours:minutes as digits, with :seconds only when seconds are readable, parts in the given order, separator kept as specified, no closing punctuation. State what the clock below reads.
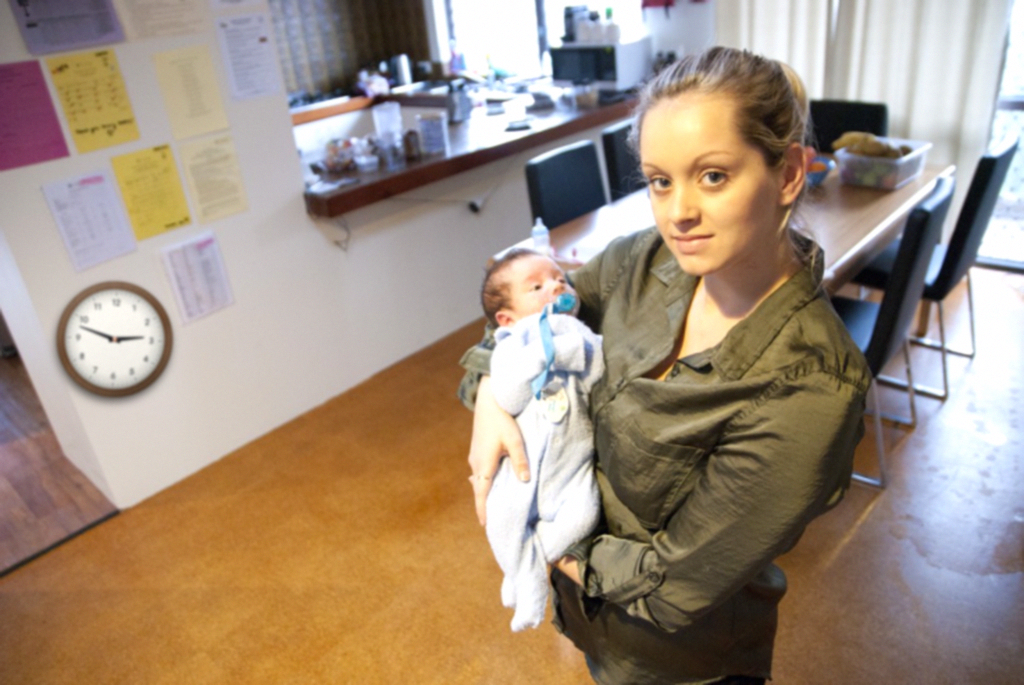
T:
2:48
